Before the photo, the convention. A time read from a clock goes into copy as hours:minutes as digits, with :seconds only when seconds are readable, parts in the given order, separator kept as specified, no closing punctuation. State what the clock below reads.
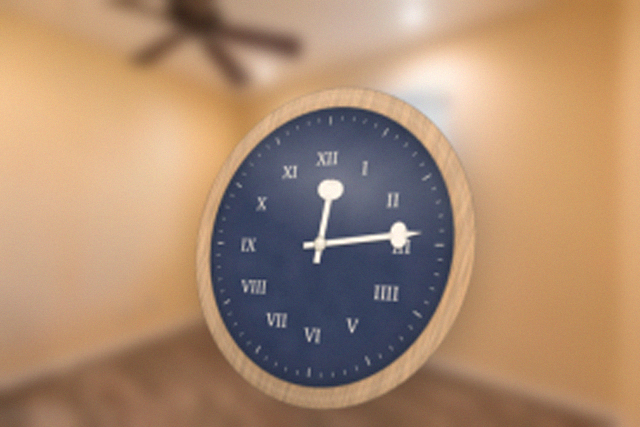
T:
12:14
